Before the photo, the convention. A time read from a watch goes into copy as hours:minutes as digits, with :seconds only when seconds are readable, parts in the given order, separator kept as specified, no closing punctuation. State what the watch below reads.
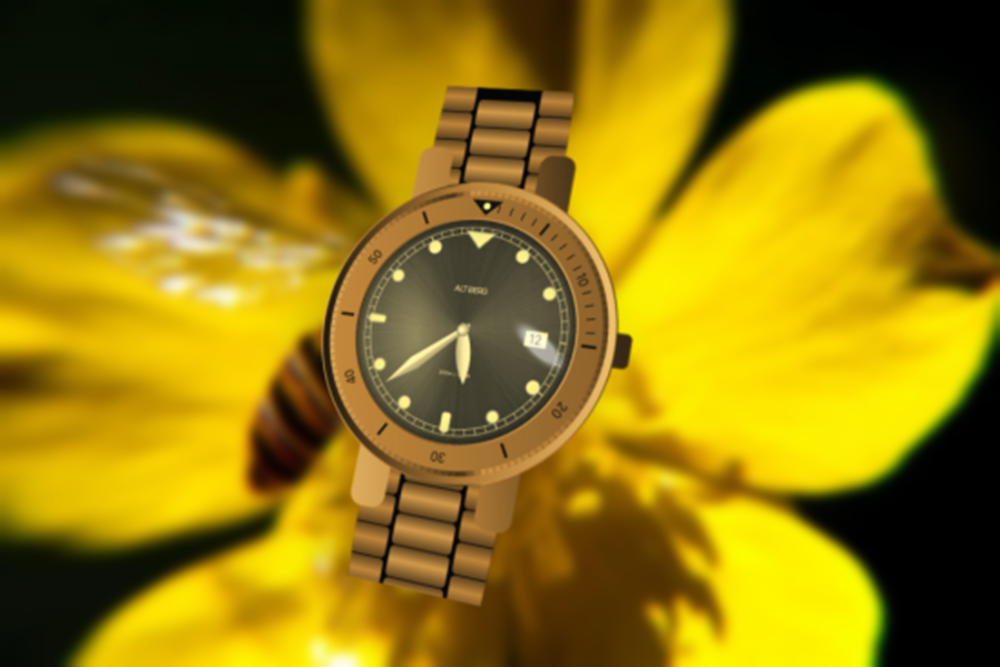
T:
5:38
